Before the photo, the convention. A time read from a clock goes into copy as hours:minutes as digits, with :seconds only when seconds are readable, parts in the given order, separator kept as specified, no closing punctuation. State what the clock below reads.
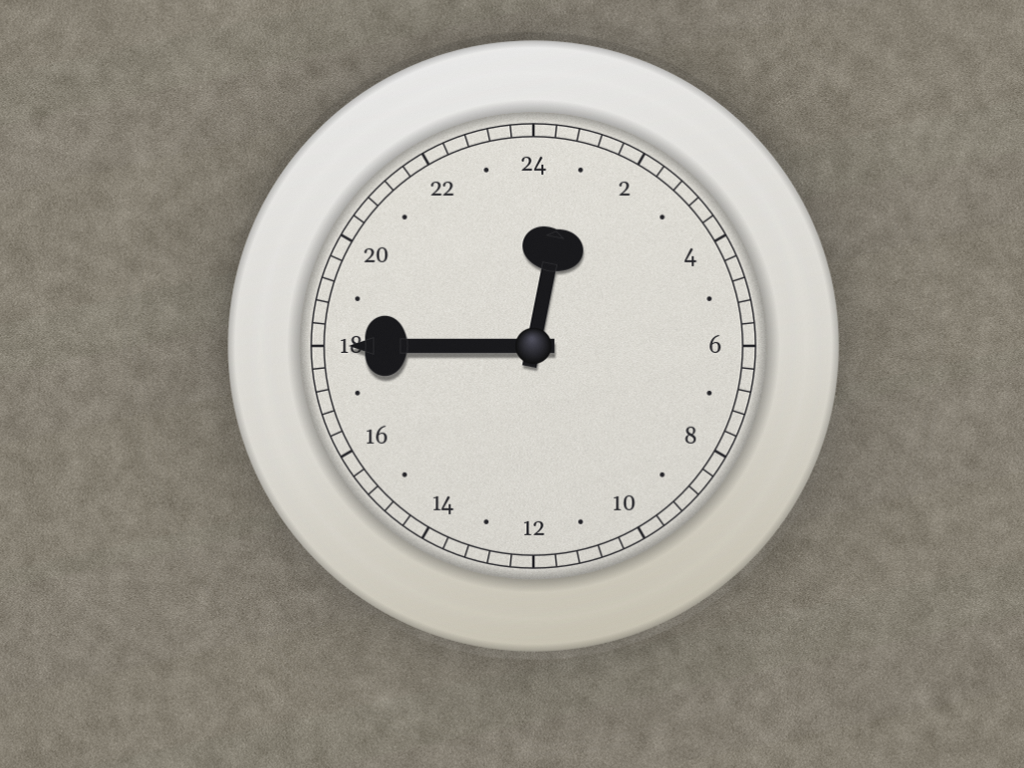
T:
0:45
